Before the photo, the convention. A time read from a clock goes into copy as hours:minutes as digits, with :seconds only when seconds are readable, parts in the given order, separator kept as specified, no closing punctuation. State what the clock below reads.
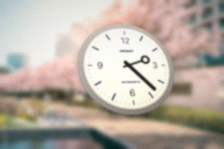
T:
2:23
